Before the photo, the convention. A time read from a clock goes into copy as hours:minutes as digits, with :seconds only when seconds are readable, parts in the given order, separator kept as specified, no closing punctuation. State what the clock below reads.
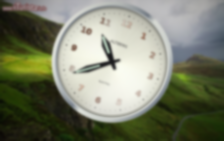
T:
10:39
